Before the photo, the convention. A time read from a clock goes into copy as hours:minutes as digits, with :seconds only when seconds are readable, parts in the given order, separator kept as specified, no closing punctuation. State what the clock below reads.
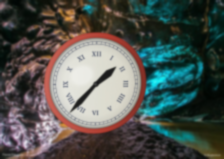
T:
1:37
